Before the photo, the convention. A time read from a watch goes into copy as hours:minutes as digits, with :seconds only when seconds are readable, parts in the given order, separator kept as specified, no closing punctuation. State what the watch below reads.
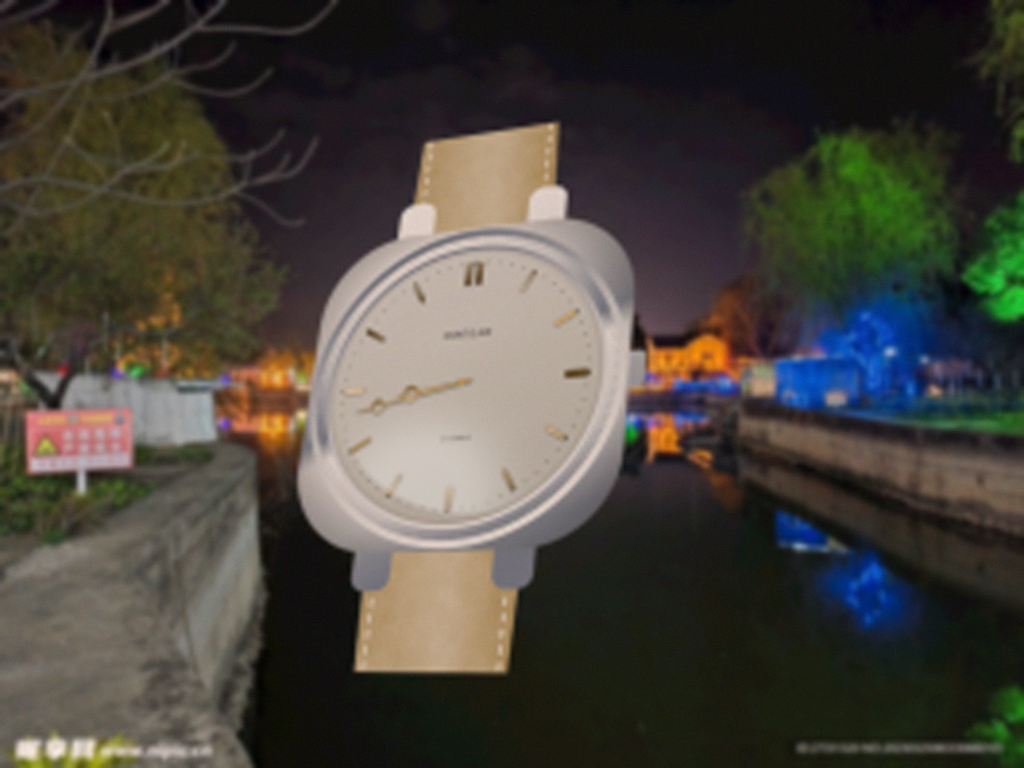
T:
8:43
